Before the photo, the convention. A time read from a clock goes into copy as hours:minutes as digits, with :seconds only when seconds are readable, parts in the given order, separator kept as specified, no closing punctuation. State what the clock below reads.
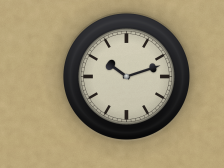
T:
10:12
